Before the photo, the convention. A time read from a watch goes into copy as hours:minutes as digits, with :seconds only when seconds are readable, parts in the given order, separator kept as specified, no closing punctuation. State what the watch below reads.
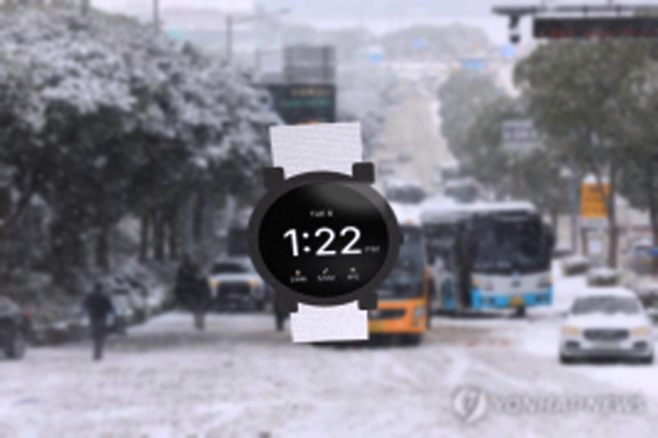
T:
1:22
